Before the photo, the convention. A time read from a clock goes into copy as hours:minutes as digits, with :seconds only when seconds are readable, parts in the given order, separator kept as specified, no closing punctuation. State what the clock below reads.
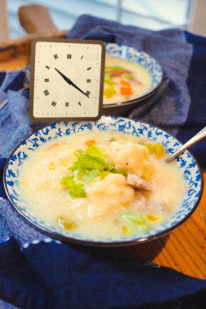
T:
10:21
